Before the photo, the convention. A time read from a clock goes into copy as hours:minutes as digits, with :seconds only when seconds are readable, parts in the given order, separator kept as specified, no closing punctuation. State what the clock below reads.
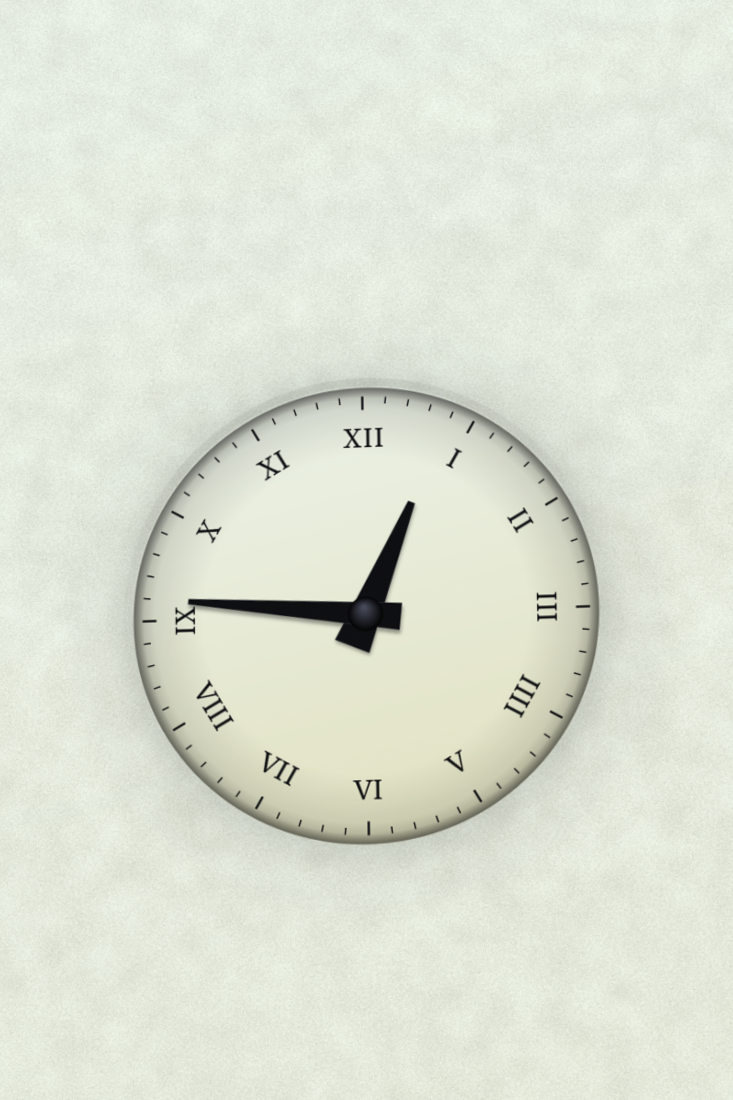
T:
12:46
